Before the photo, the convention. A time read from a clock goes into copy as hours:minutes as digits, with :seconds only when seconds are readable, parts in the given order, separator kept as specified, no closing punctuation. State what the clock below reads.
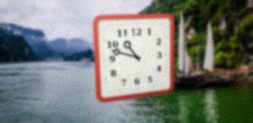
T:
10:48
